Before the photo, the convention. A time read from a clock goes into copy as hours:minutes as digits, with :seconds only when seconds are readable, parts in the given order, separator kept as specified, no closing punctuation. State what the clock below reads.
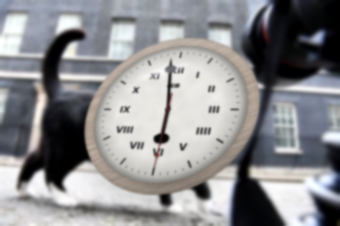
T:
5:58:30
